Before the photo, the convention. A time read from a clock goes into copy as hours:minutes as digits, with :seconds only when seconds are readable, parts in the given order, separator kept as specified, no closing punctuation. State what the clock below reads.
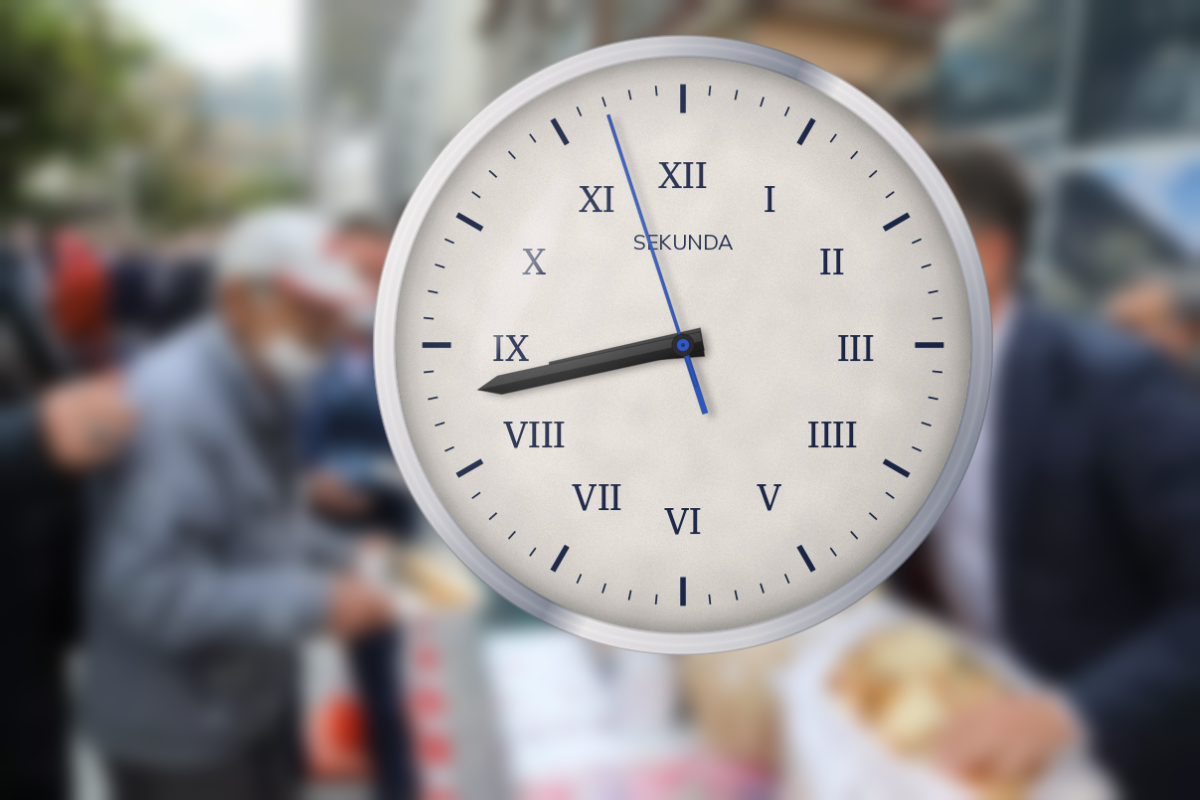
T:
8:42:57
